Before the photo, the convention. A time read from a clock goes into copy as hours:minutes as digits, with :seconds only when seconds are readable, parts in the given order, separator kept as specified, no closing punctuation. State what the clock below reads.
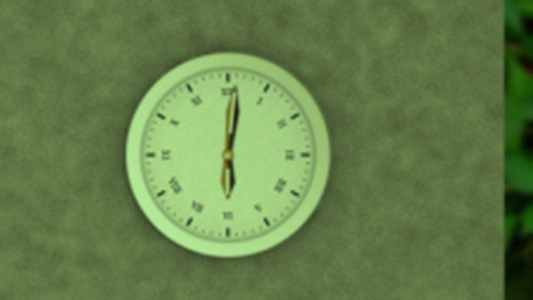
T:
6:01
